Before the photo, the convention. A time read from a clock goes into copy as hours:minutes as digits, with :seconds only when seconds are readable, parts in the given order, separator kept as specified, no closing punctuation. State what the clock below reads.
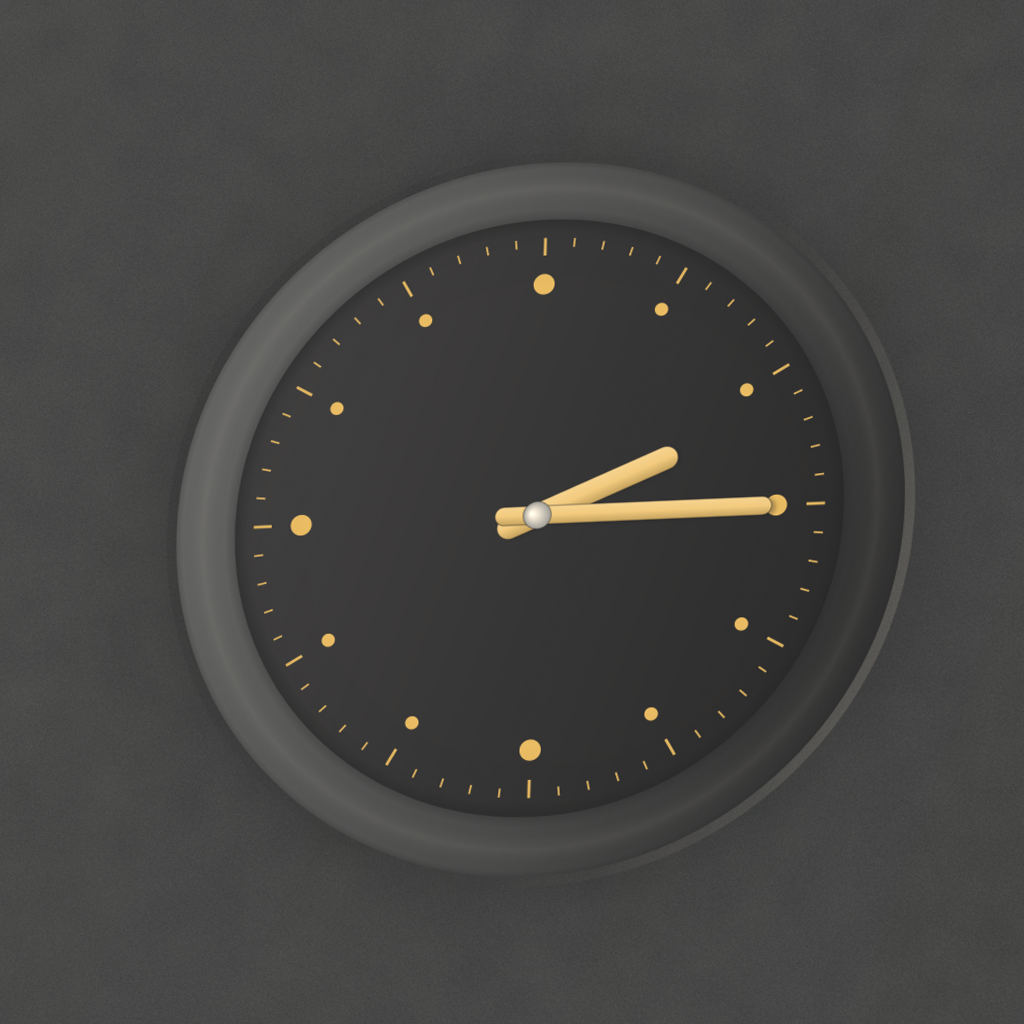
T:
2:15
